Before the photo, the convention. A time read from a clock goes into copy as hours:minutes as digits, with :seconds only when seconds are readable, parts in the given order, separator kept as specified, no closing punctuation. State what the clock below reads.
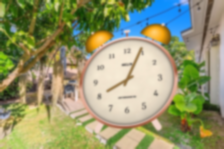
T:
8:04
